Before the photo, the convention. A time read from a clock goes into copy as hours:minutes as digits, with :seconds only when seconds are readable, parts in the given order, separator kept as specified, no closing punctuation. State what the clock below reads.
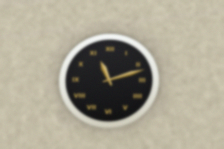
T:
11:12
